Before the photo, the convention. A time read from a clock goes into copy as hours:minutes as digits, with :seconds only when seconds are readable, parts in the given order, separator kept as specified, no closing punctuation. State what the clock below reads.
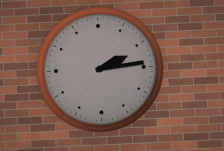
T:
2:14
